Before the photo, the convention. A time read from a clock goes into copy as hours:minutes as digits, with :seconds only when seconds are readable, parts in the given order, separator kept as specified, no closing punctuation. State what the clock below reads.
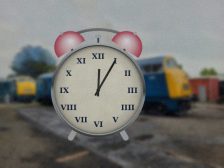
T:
12:05
